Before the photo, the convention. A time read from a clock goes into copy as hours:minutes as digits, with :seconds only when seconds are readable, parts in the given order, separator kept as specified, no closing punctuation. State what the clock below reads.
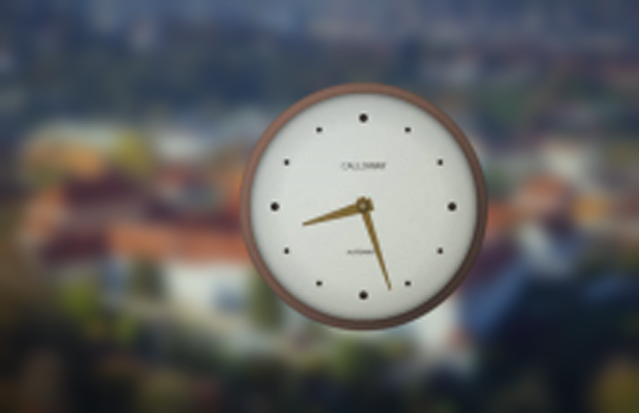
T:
8:27
